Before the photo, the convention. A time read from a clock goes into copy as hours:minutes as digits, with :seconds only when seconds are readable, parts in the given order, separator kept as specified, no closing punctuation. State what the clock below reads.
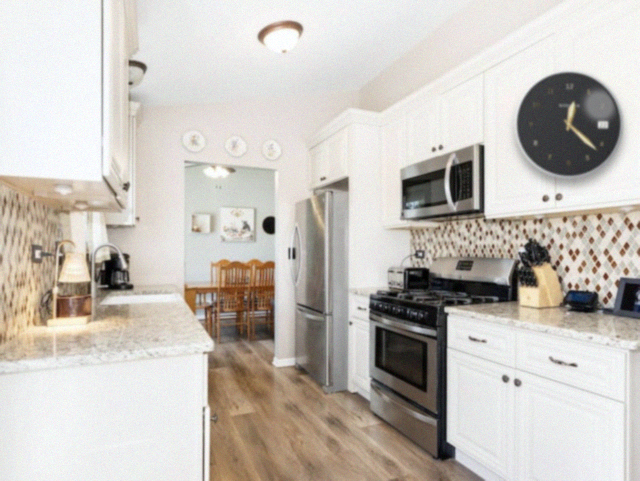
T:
12:22
